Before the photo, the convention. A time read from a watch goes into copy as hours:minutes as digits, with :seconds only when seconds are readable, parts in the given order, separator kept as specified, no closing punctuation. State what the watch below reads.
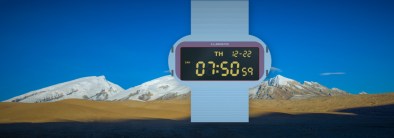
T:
7:50:59
